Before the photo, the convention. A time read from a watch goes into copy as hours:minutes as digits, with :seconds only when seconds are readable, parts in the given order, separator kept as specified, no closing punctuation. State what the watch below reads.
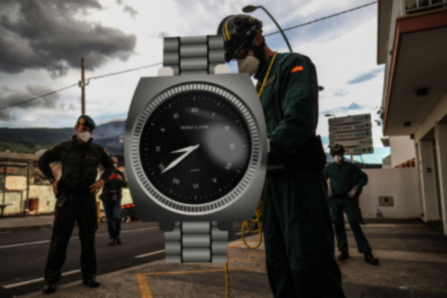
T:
8:39
